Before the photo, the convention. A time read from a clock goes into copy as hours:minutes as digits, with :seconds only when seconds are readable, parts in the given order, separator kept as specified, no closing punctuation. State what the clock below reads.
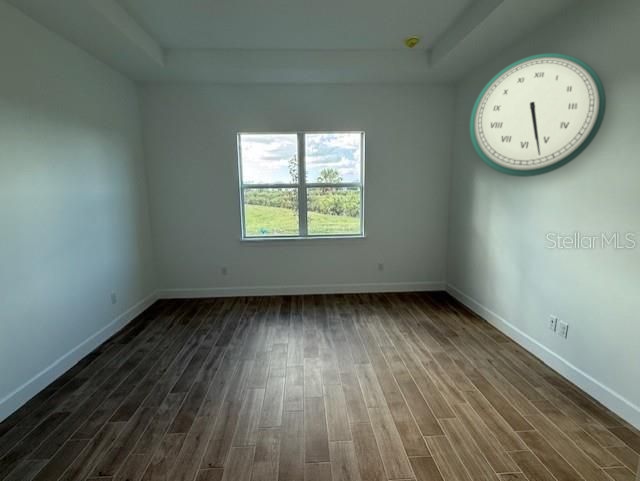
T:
5:27
